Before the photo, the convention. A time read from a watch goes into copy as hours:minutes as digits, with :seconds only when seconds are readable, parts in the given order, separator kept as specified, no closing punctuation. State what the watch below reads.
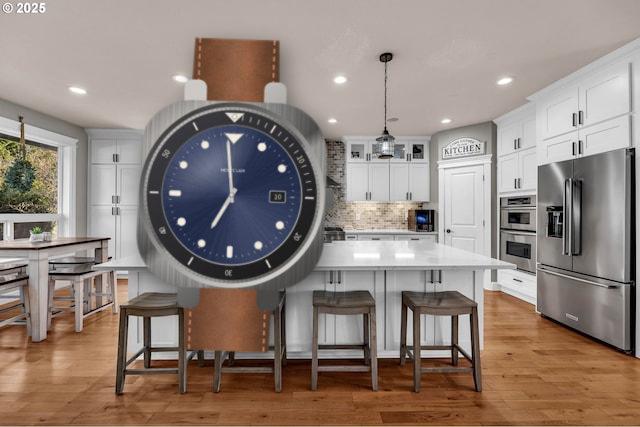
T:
6:59
